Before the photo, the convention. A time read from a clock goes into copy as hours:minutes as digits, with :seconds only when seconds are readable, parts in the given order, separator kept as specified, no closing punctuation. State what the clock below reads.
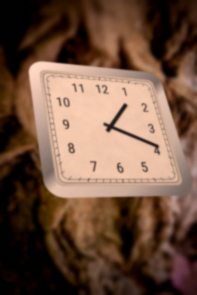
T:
1:19
